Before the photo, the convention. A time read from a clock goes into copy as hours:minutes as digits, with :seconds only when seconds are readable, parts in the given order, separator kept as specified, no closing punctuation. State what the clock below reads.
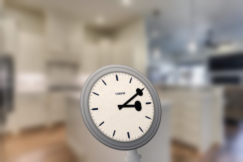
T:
3:10
